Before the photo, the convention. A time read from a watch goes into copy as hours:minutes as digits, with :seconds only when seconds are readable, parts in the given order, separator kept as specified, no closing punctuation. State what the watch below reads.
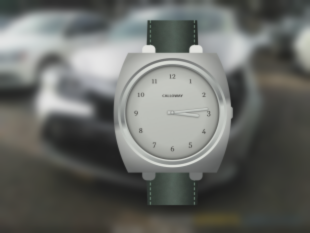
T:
3:14
